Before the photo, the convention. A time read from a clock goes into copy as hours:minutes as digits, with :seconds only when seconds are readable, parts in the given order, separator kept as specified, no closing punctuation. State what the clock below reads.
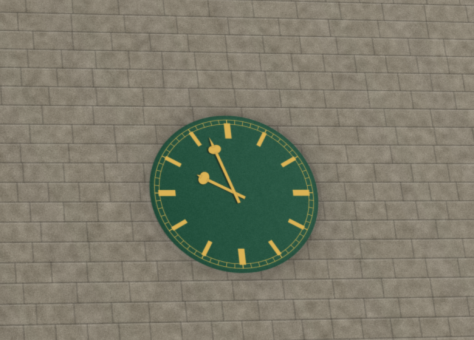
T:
9:57
